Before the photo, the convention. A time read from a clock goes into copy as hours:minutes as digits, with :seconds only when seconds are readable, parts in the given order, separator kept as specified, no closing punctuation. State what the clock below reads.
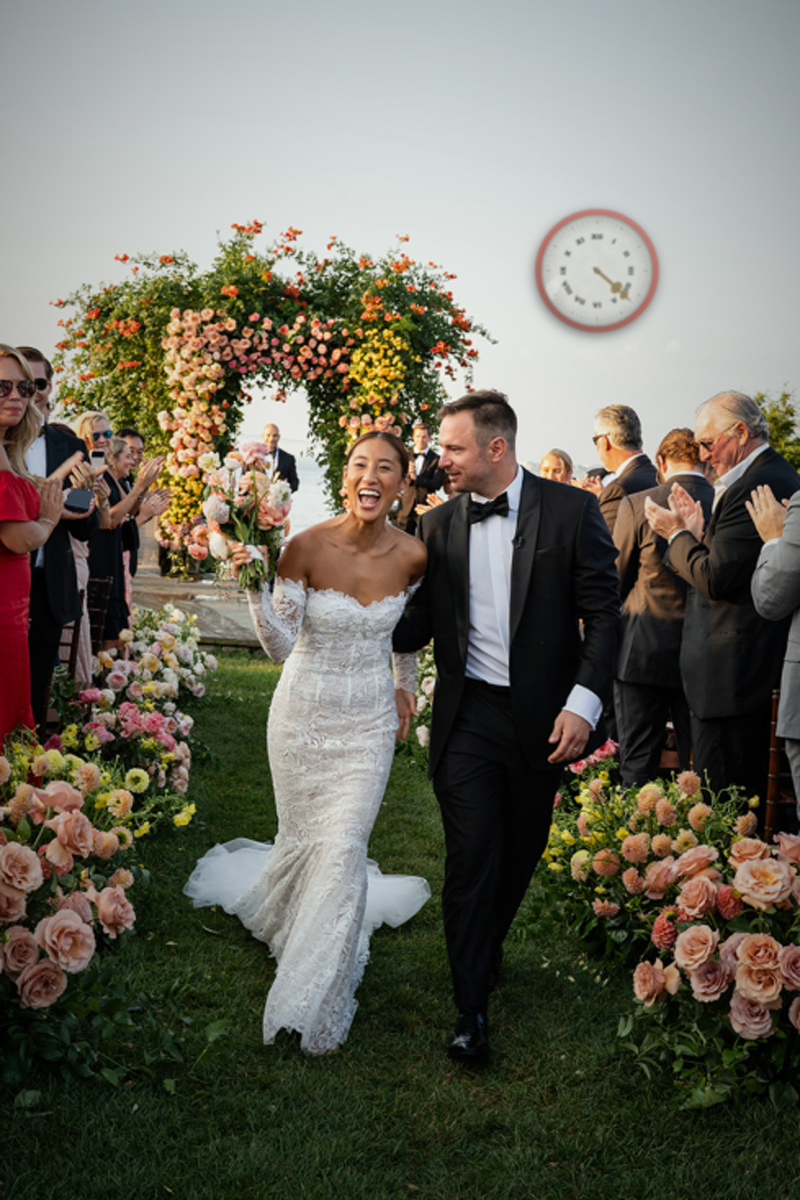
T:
4:22
